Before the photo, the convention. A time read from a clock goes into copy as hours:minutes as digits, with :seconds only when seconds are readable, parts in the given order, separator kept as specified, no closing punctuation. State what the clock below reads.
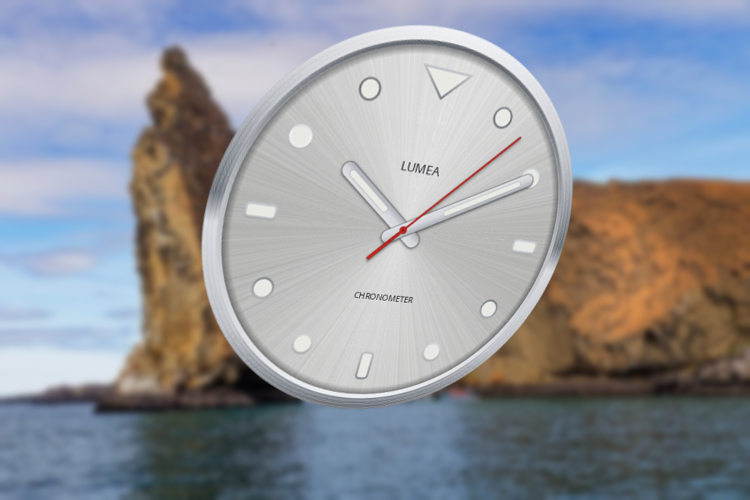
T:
10:10:07
